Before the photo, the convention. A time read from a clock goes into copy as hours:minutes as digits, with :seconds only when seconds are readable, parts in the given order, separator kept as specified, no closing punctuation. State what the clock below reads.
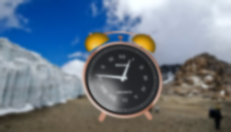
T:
12:46
